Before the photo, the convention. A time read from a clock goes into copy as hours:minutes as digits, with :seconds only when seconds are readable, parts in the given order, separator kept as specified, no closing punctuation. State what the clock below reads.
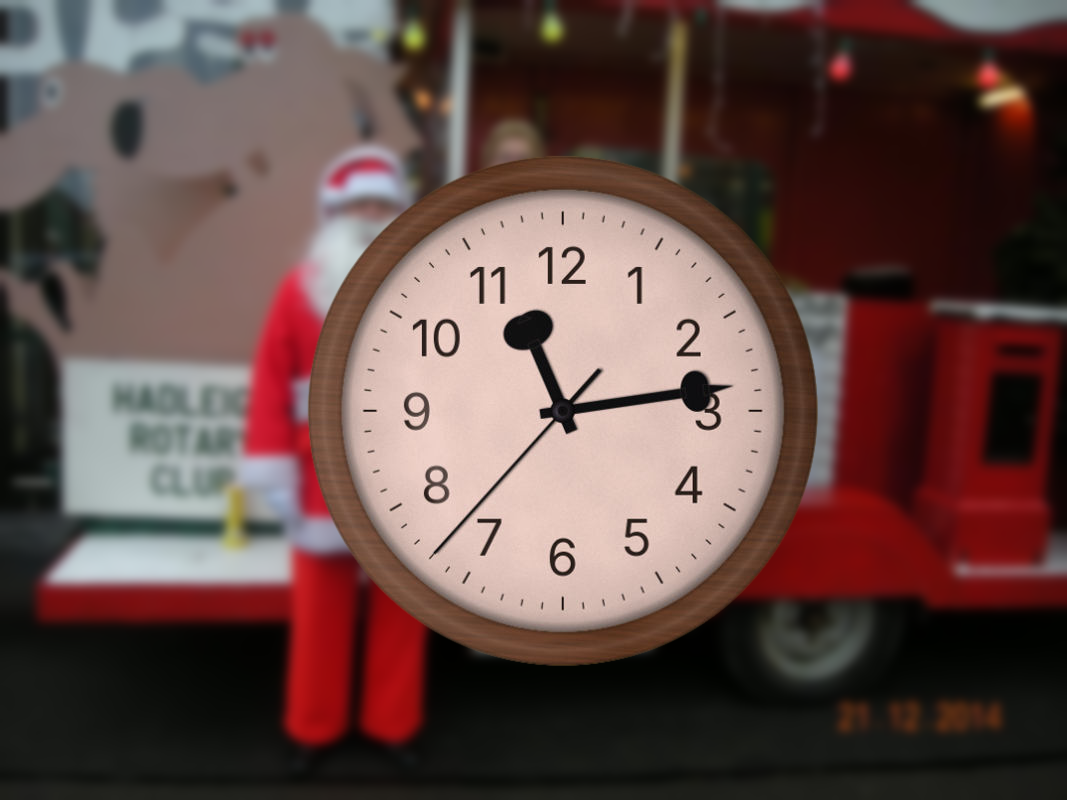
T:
11:13:37
